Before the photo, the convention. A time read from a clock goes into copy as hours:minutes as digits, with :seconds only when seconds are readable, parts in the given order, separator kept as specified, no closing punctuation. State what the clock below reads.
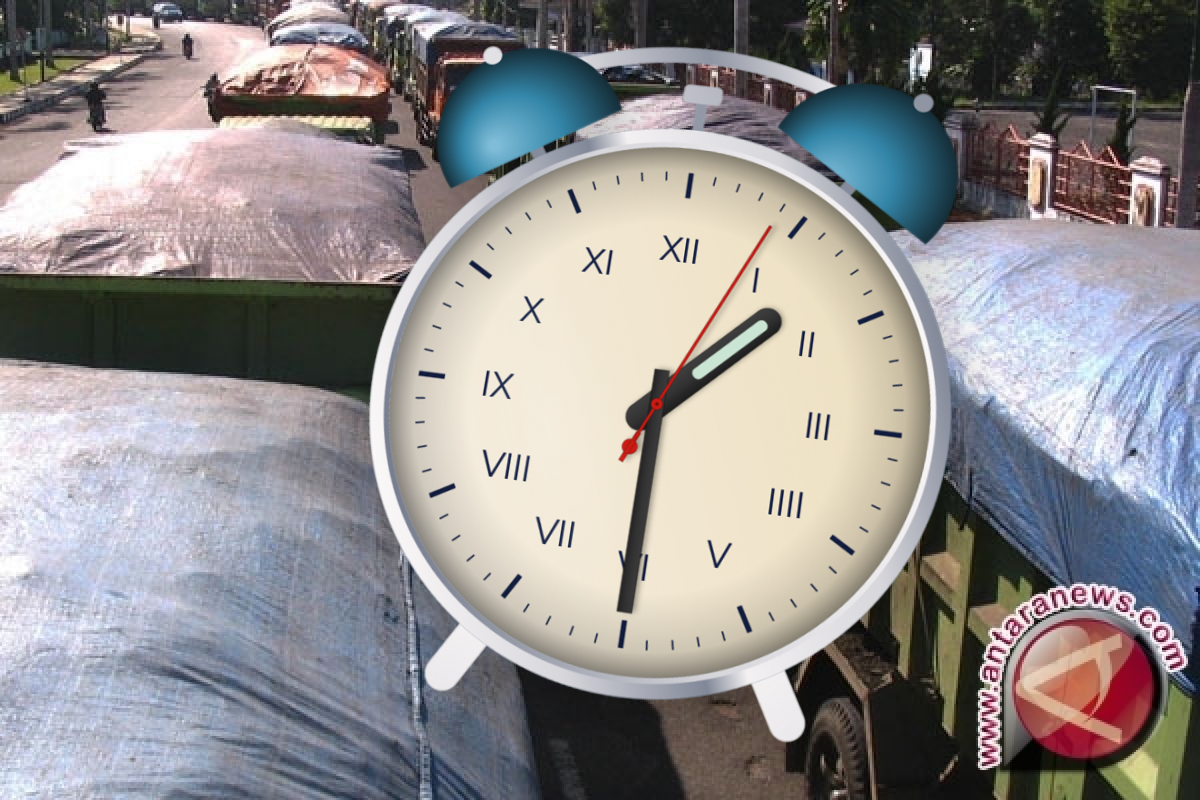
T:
1:30:04
